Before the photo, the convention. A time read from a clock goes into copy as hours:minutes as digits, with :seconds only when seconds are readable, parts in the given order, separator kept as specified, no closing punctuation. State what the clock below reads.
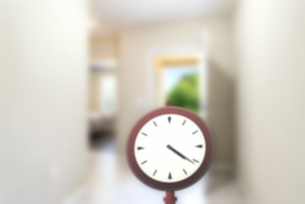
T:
4:21
